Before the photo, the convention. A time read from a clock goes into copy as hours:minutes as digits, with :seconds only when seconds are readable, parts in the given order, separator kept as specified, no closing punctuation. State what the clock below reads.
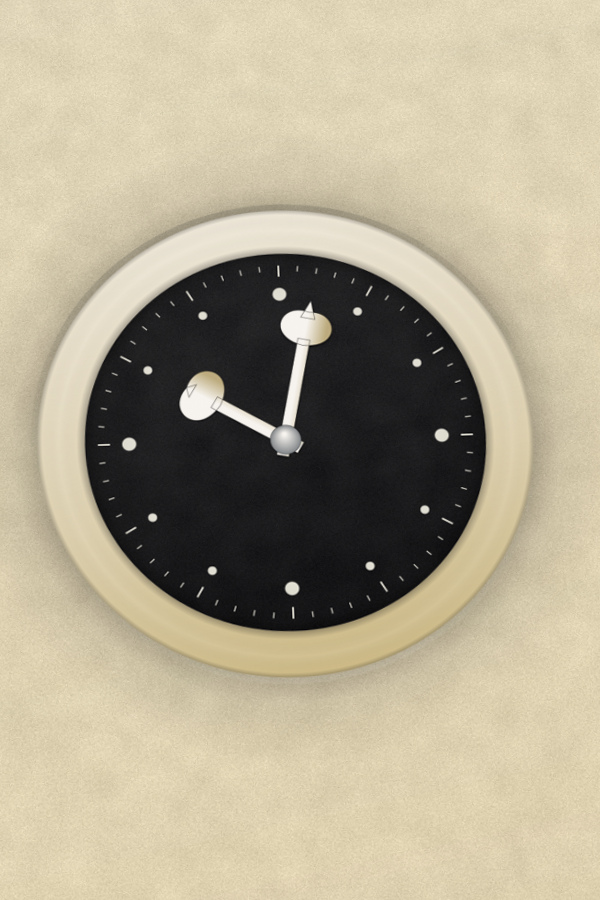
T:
10:02
